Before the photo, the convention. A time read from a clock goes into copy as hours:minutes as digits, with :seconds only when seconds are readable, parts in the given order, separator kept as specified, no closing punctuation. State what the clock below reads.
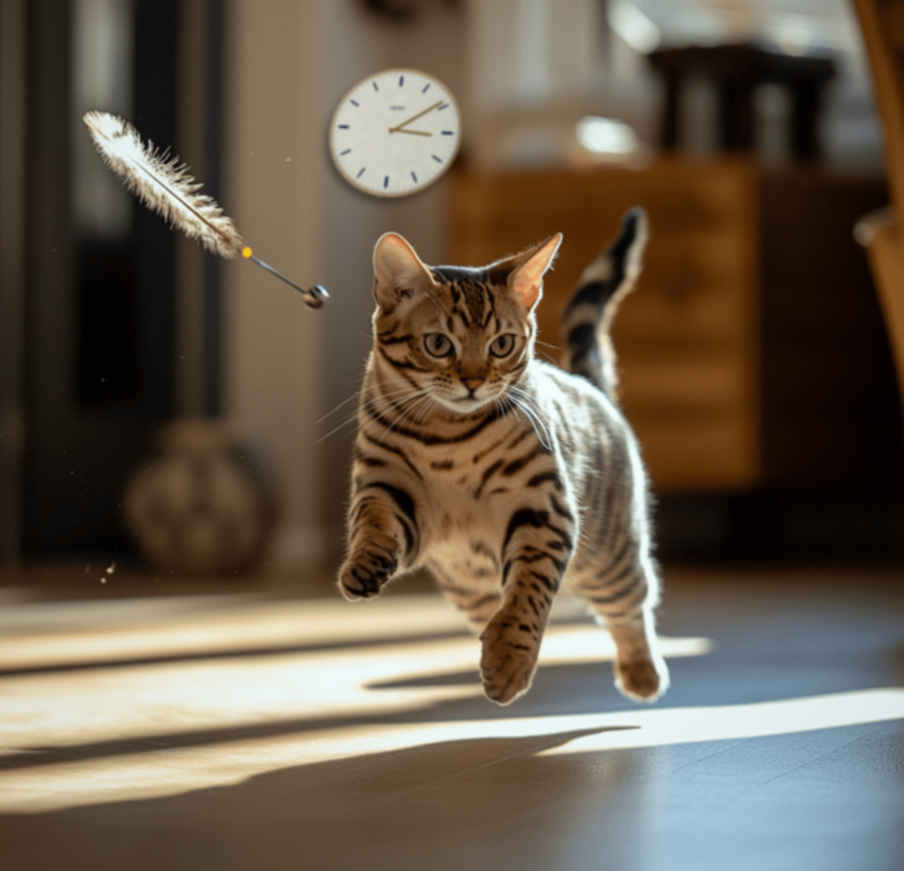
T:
3:09
